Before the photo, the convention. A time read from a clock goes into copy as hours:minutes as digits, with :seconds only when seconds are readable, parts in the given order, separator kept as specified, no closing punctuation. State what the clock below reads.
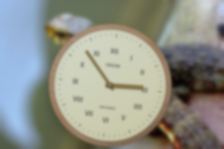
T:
2:53
